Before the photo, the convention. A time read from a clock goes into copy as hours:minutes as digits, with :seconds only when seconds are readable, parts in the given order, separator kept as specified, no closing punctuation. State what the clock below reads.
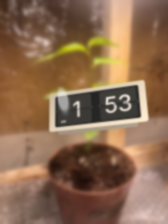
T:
1:53
